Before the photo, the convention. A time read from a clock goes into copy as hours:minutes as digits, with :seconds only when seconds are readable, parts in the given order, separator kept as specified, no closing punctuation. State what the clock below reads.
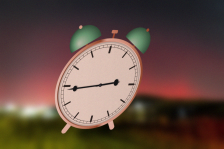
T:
2:44
